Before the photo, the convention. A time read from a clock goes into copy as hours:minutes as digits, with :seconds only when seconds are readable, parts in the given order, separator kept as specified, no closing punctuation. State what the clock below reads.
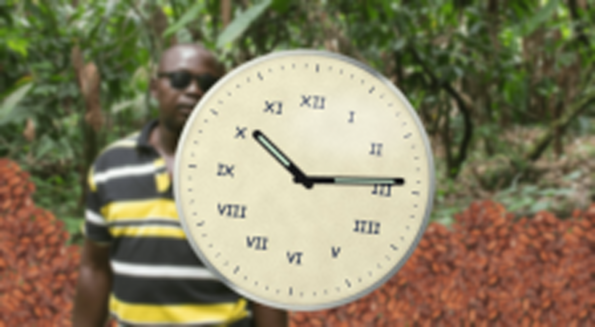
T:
10:14
